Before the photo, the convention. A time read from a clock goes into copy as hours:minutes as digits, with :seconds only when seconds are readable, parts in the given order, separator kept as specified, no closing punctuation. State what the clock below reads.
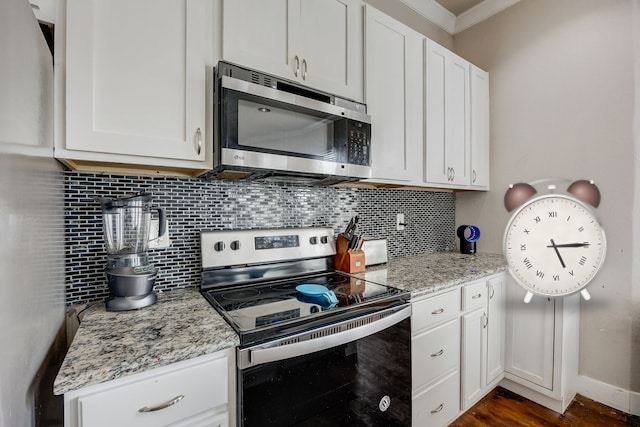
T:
5:15
